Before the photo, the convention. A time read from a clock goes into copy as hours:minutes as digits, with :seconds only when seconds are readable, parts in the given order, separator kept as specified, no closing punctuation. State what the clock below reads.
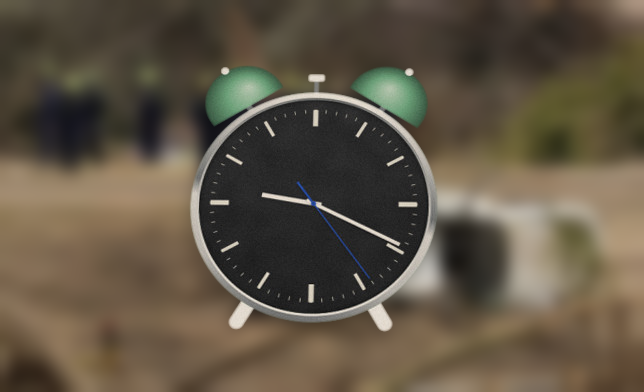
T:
9:19:24
